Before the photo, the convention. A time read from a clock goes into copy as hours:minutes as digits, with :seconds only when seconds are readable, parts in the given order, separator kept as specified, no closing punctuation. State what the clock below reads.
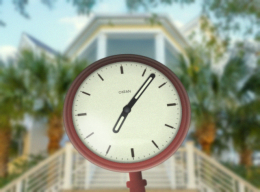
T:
7:07
